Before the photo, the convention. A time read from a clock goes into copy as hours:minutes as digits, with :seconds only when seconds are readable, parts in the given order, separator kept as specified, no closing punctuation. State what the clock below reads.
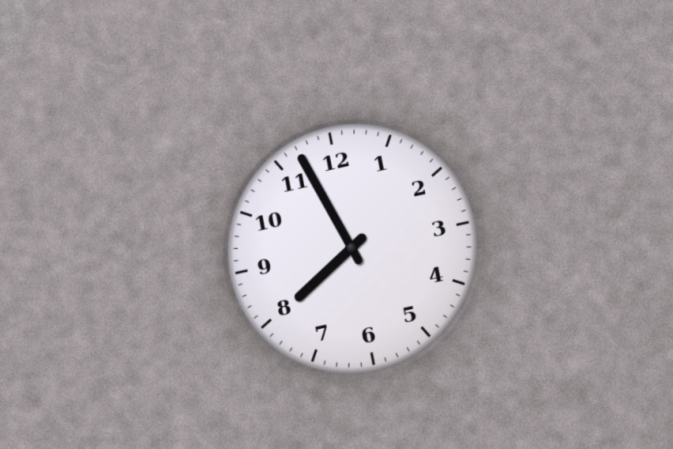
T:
7:57
